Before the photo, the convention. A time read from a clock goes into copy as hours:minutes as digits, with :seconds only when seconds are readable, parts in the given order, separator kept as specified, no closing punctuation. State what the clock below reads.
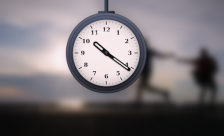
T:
10:21
